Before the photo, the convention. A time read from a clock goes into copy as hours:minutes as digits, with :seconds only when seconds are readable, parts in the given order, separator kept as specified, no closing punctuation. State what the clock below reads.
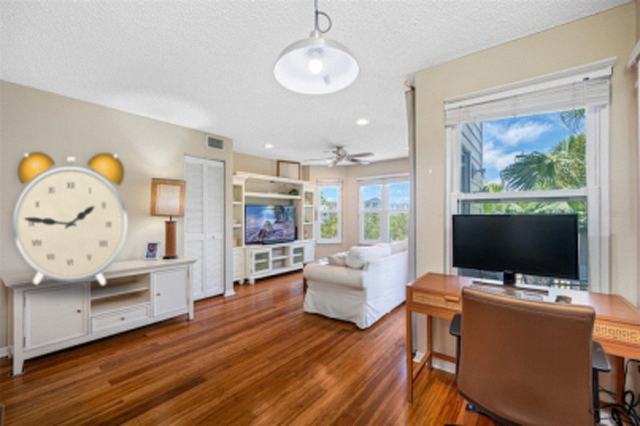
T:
1:46
